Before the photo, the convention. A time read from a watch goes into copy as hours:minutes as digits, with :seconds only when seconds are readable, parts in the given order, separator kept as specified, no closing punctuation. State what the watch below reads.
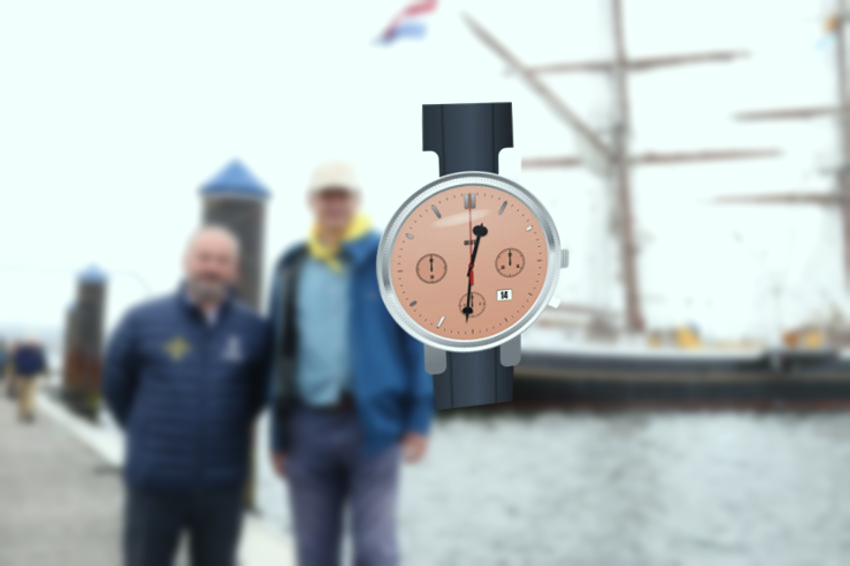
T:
12:31
